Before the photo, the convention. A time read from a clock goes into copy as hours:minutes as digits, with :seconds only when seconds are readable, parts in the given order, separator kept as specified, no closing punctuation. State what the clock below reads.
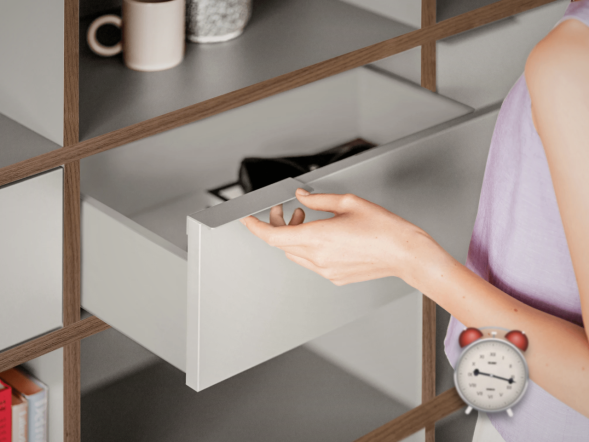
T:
9:17
